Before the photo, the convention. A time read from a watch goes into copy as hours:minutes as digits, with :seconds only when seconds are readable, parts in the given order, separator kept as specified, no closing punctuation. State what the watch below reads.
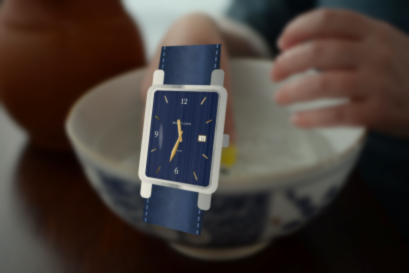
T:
11:33
